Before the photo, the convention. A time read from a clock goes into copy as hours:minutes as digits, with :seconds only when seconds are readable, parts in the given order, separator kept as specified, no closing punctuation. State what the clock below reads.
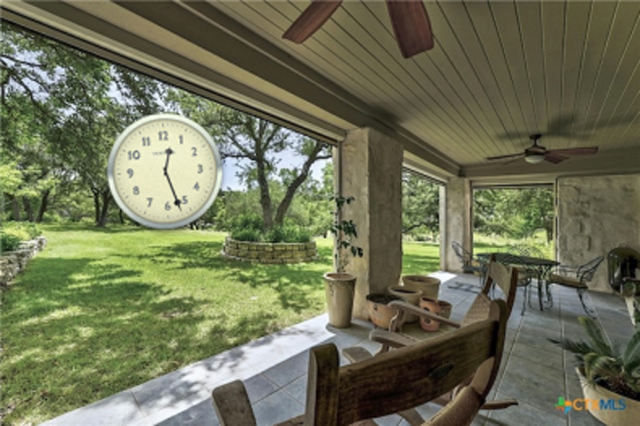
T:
12:27
